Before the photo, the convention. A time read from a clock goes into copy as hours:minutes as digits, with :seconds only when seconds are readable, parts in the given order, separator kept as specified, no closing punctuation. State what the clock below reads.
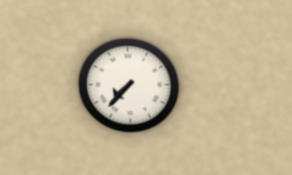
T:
7:37
